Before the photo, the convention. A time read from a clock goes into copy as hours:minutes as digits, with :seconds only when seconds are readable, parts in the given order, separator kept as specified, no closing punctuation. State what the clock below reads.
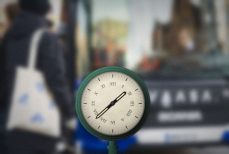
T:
1:38
